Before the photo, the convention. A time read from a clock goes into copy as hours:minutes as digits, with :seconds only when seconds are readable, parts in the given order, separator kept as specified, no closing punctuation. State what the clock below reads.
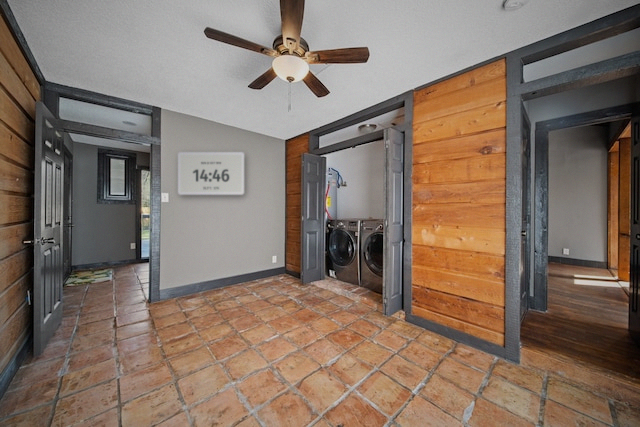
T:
14:46
